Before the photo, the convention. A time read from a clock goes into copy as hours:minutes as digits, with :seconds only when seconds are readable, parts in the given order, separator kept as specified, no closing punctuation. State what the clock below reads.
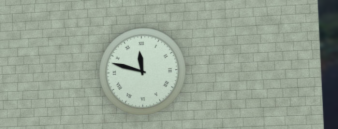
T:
11:48
